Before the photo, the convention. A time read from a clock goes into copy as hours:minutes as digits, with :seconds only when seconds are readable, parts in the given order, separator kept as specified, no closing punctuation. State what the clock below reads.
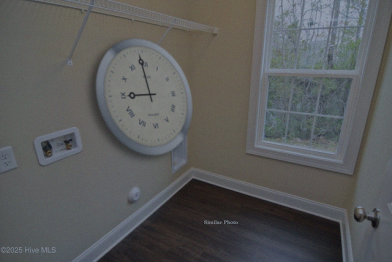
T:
8:59
